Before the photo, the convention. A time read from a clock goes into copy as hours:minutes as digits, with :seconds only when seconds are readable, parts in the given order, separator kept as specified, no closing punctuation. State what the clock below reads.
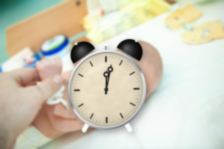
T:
12:02
